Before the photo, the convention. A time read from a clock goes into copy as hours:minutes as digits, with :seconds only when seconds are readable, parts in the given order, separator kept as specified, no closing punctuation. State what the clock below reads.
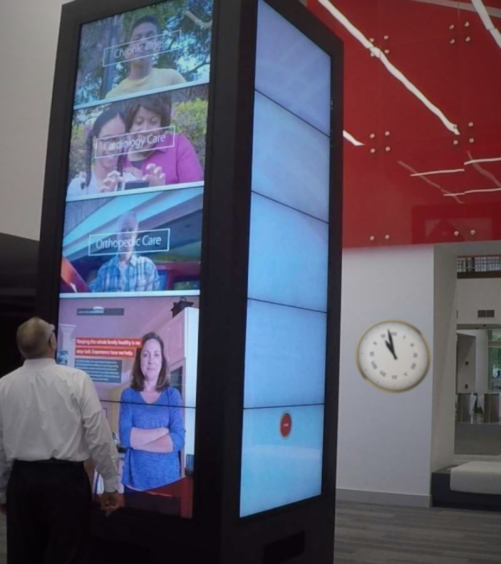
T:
10:58
